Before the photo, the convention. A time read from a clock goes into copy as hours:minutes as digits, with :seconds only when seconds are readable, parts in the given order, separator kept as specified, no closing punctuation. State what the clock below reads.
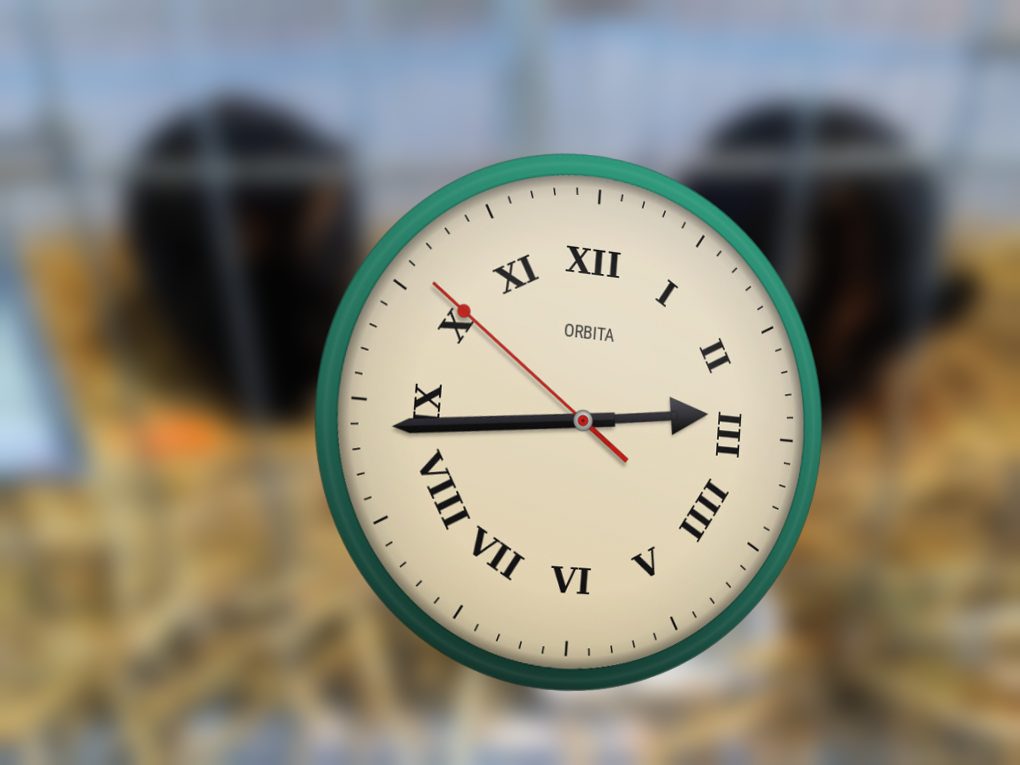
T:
2:43:51
